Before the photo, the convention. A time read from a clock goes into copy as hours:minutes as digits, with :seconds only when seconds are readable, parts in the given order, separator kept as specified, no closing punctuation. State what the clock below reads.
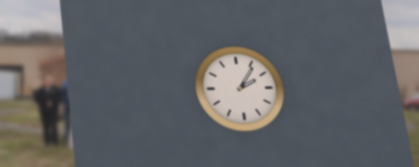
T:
2:06
